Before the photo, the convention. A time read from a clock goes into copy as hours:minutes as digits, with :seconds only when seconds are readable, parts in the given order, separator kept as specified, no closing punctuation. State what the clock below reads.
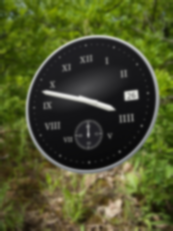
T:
3:48
